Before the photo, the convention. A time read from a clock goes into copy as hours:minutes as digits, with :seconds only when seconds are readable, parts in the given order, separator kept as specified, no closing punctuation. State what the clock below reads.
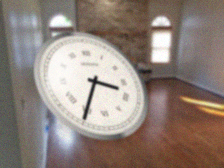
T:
3:35
